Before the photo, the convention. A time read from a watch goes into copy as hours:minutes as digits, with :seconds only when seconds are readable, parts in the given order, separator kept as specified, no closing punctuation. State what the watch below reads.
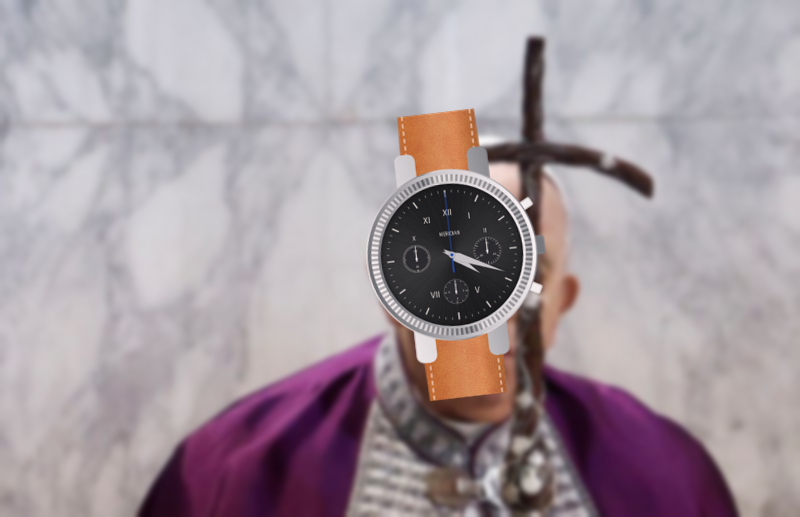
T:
4:19
